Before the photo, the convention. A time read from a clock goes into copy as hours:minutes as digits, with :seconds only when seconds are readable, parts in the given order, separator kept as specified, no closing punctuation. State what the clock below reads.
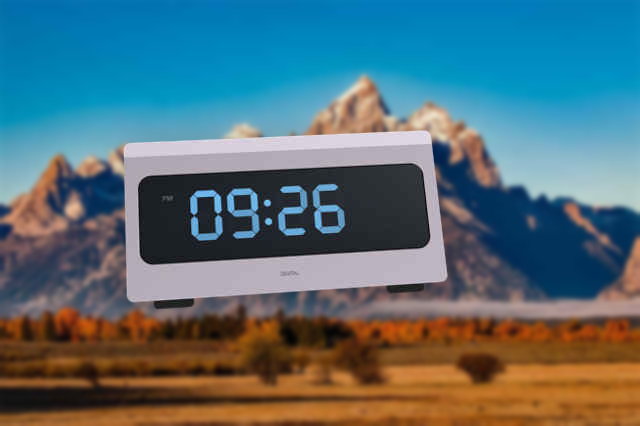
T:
9:26
